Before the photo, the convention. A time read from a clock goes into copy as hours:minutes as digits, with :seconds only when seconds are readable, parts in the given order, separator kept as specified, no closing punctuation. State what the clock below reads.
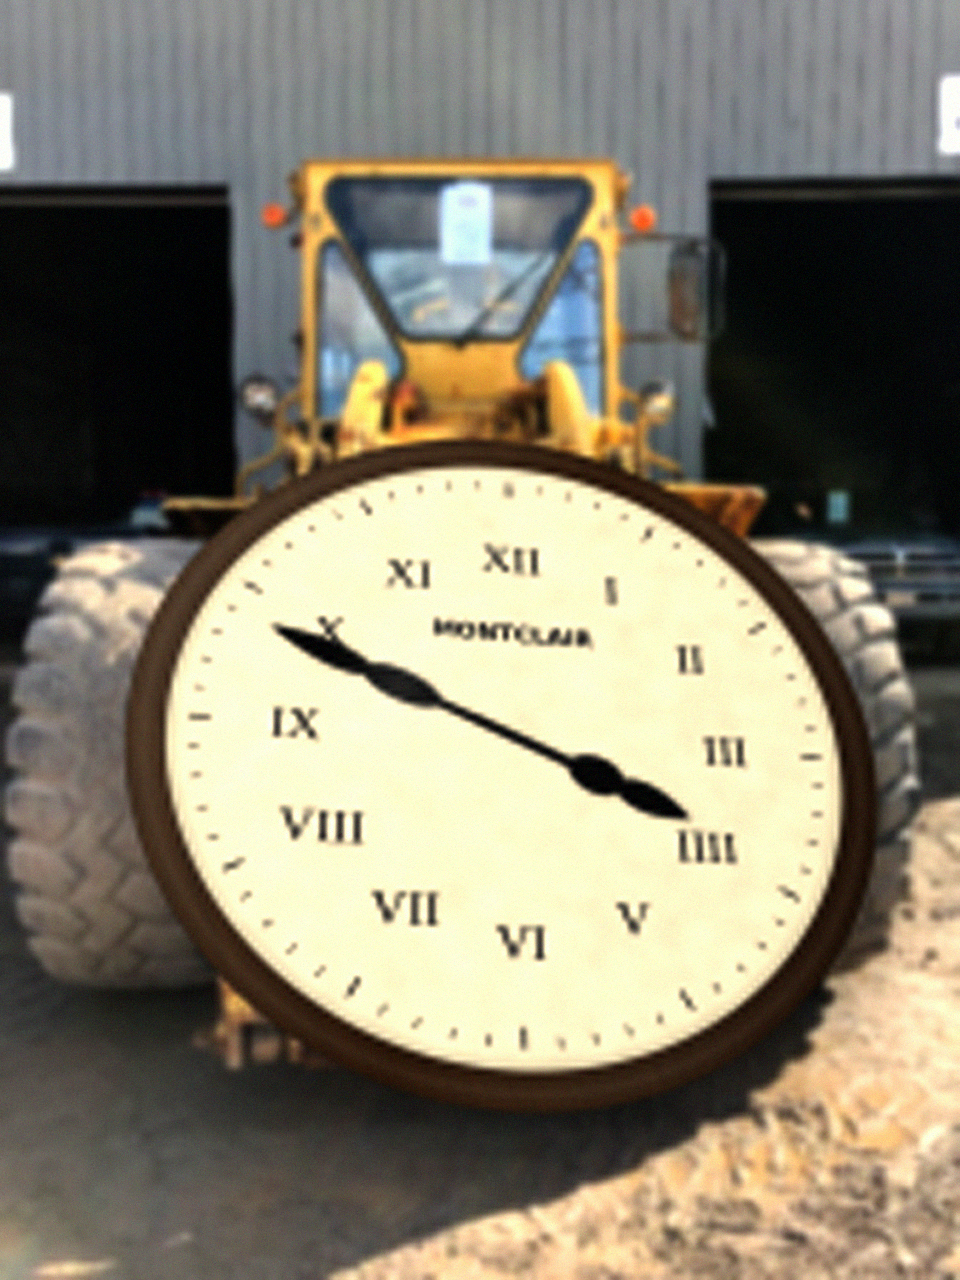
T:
3:49
